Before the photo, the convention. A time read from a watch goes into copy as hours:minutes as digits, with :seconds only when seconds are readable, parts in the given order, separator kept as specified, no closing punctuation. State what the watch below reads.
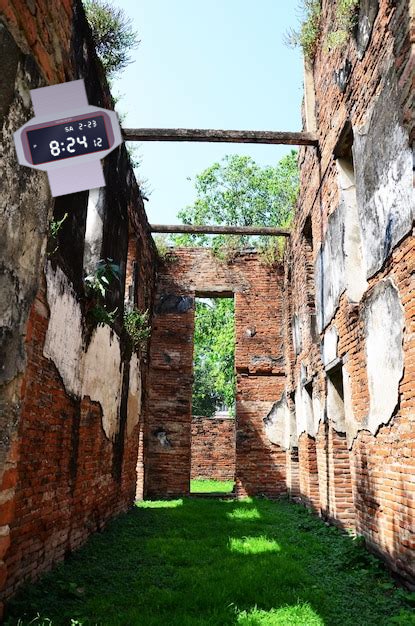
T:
8:24:12
